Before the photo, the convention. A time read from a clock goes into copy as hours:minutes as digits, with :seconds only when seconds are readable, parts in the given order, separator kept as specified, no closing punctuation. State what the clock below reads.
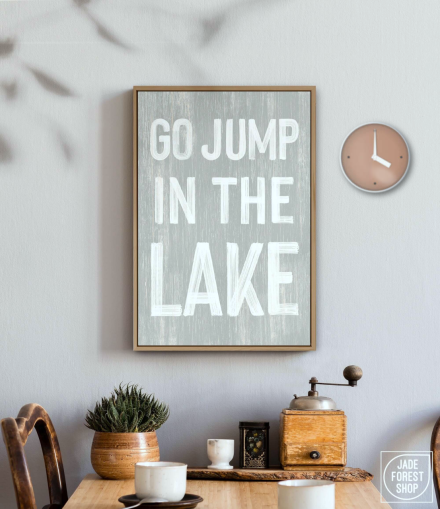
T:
4:00
